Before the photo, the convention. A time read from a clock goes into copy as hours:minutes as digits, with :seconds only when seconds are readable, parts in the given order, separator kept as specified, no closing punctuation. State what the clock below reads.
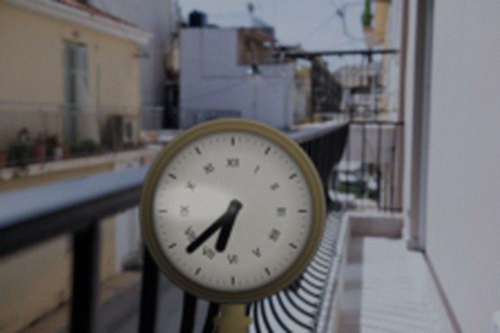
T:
6:38
